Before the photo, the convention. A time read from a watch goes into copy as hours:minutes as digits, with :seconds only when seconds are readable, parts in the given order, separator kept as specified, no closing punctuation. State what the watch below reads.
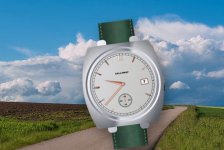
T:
9:38
